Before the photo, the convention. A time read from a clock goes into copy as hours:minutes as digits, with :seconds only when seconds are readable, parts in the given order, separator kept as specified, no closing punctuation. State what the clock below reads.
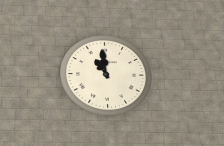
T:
10:59
